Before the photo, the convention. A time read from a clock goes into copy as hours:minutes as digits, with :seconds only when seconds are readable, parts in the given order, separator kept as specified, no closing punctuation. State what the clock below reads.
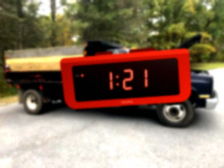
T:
1:21
